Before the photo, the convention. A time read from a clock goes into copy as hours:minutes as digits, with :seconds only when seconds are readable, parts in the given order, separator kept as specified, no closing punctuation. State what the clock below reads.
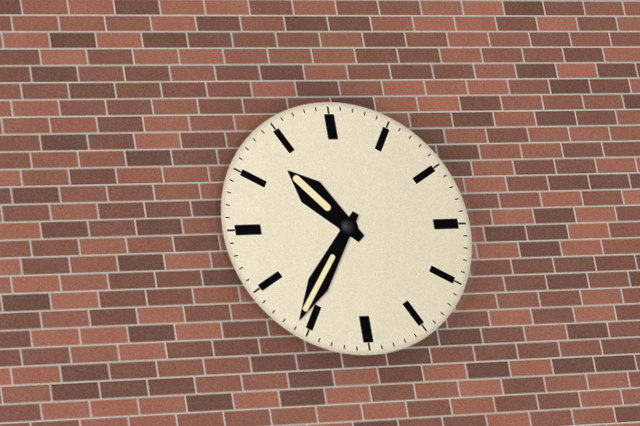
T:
10:36
